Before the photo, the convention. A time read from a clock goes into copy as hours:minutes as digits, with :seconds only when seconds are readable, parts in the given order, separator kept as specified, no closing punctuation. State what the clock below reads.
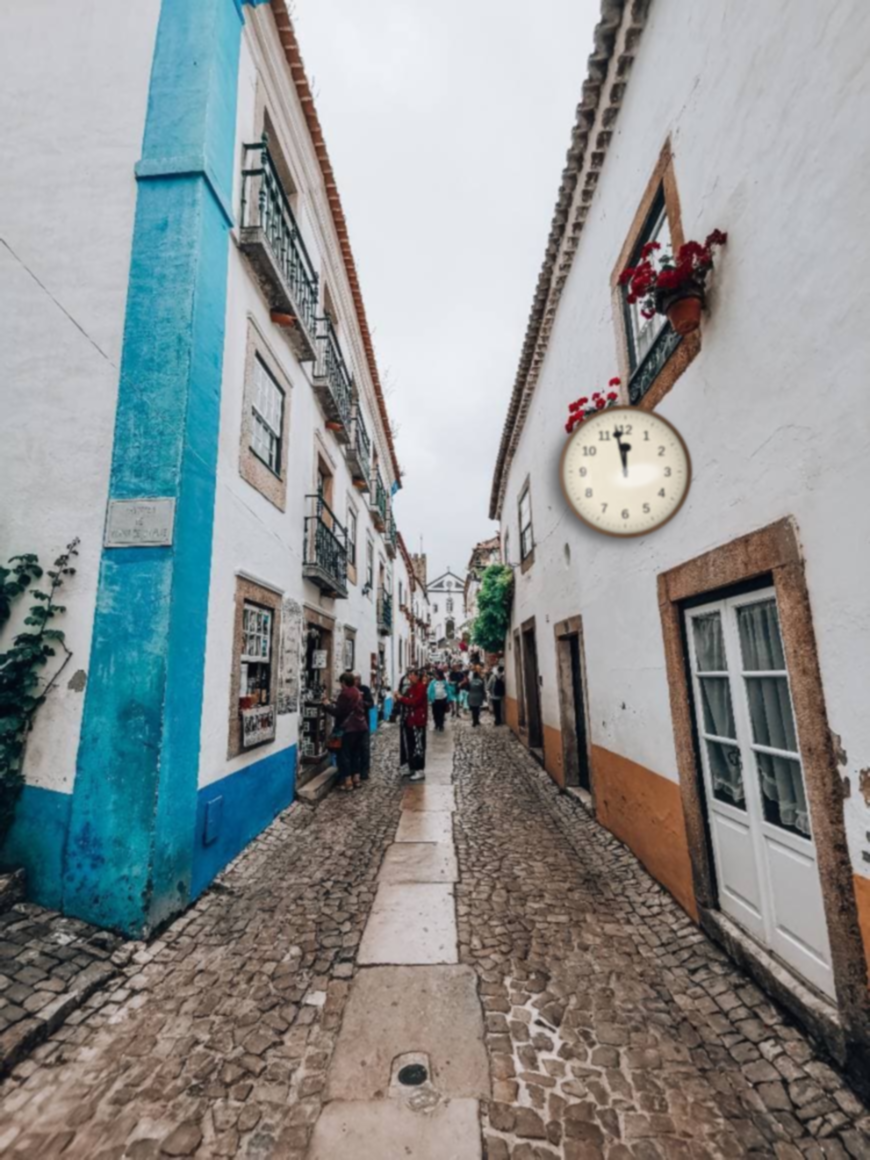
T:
11:58
